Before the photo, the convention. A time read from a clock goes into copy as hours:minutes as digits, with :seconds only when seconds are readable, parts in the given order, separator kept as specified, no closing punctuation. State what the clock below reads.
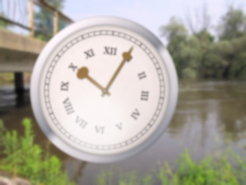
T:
10:04
